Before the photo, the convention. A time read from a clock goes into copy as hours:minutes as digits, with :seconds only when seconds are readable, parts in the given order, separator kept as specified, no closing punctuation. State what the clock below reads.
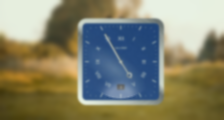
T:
4:55
